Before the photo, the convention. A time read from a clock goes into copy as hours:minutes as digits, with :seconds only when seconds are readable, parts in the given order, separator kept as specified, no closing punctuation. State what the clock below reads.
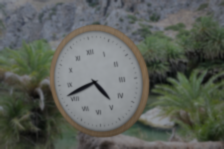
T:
4:42
